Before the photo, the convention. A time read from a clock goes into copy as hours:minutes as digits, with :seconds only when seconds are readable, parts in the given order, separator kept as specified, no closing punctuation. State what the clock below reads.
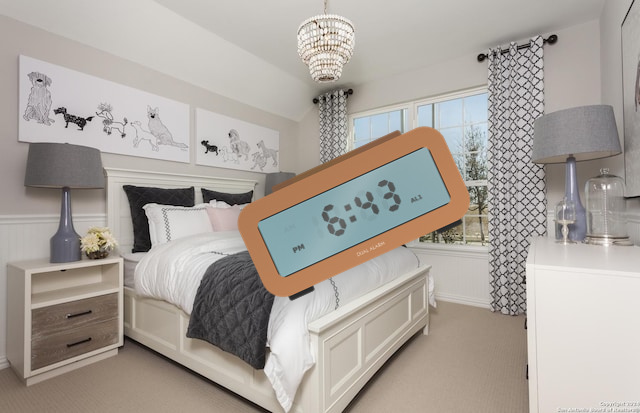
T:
6:43
